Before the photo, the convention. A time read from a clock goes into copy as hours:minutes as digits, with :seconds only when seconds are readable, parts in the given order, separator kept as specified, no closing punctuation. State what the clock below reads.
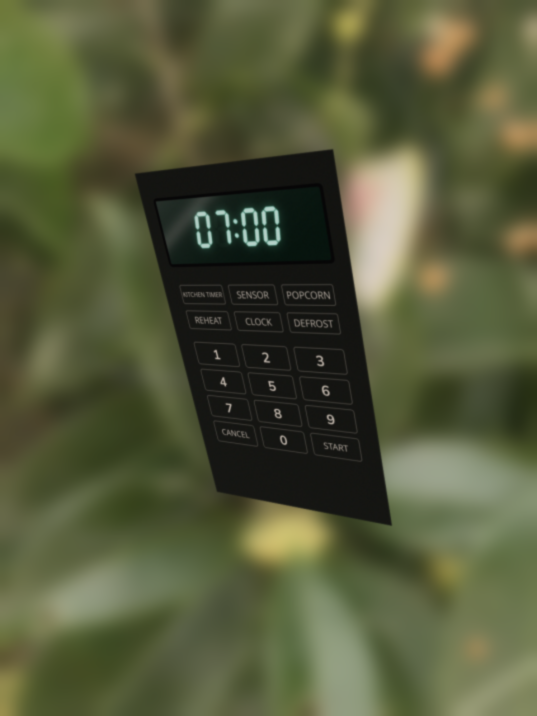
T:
7:00
